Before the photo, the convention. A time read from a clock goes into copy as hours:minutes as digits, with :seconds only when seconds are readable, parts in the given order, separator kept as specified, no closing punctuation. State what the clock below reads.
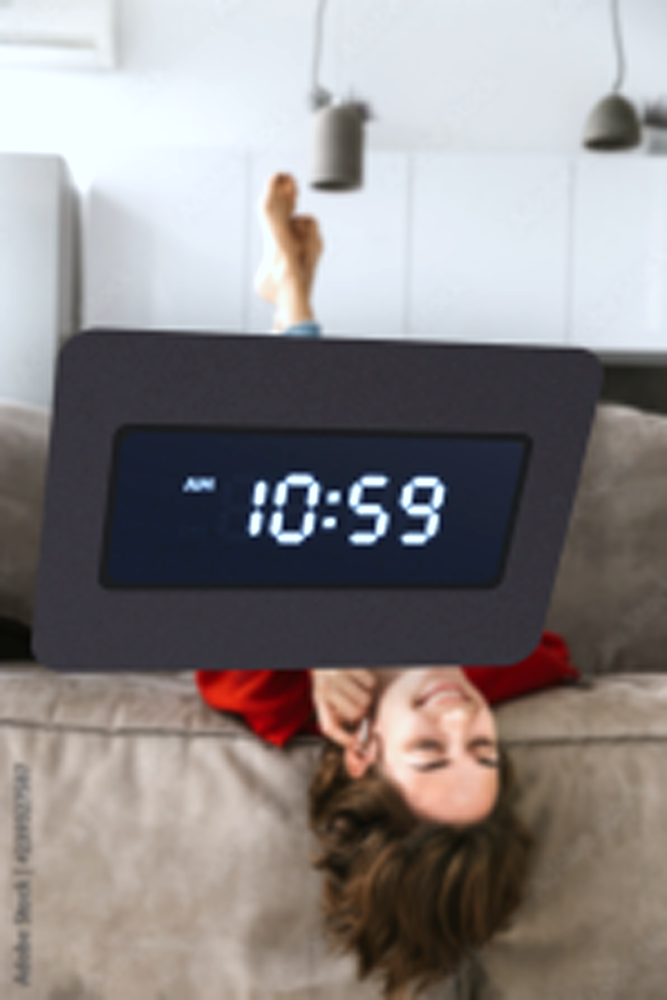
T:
10:59
